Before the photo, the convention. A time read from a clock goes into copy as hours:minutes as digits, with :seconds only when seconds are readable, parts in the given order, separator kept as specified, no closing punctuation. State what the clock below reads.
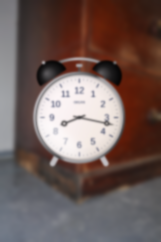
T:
8:17
